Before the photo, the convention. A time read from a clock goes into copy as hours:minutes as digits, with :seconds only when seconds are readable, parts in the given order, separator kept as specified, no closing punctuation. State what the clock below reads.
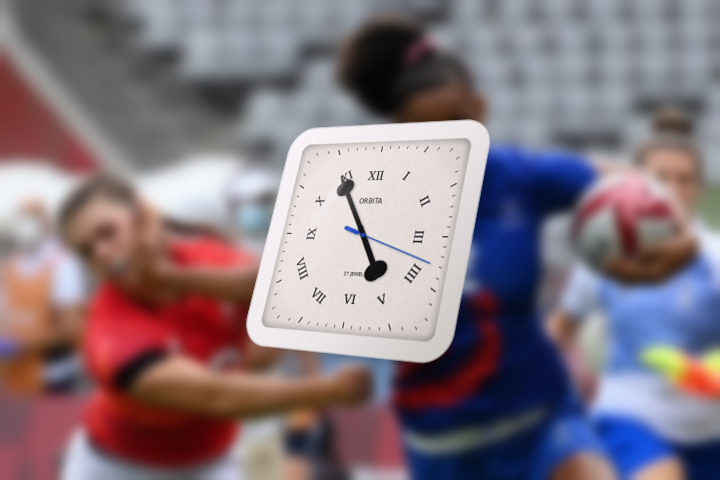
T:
4:54:18
